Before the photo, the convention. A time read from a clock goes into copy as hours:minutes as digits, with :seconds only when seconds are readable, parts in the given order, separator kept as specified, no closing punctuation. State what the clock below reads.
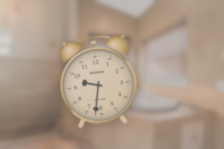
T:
9:32
